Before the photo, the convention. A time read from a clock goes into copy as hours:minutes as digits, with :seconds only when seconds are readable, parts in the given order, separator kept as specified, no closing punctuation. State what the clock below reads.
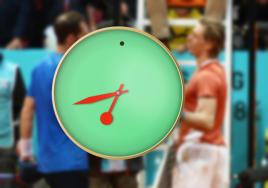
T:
6:42
